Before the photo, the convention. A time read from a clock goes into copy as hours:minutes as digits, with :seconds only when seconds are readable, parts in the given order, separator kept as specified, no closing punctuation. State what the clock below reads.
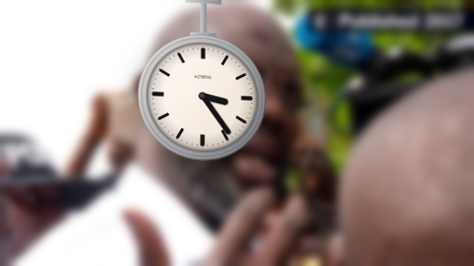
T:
3:24
